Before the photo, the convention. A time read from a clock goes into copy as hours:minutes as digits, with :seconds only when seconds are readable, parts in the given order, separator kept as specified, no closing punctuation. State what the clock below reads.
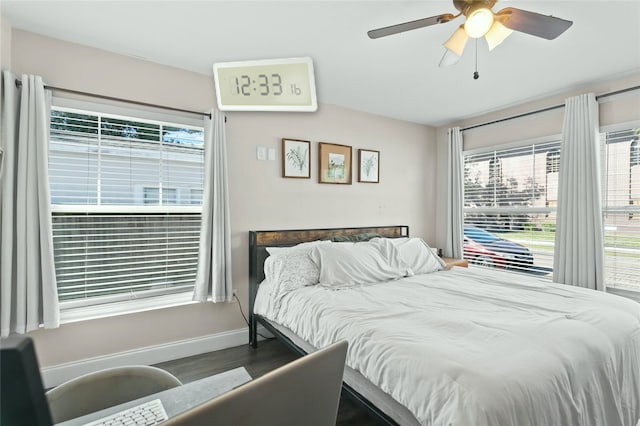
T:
12:33:16
